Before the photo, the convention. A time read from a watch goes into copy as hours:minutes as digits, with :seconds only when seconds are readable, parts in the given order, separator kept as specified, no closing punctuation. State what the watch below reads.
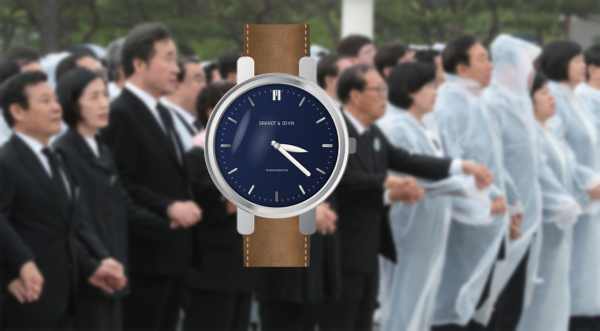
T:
3:22
